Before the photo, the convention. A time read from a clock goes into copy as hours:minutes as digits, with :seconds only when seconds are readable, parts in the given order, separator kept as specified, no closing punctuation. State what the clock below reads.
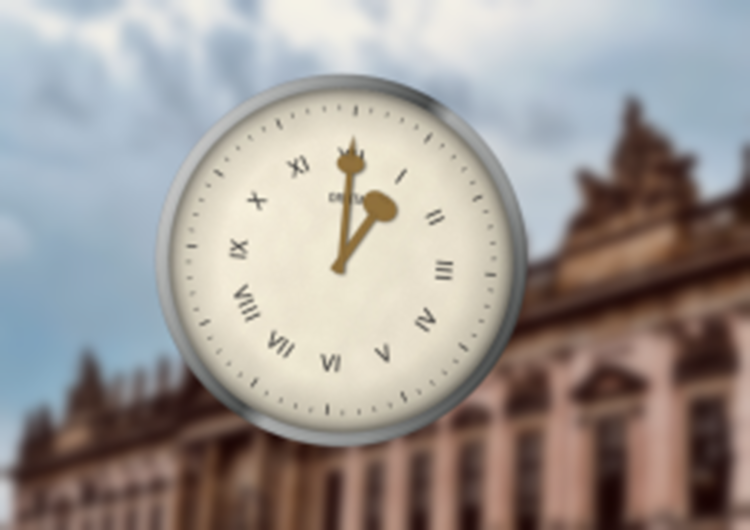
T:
1:00
